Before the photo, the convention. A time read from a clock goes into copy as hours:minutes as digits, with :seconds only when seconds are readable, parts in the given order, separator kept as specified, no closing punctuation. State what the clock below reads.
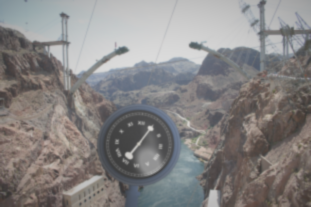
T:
7:05
